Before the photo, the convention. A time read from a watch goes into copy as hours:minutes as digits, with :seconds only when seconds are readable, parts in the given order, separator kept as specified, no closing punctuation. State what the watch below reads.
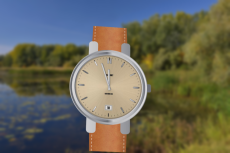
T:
11:57
